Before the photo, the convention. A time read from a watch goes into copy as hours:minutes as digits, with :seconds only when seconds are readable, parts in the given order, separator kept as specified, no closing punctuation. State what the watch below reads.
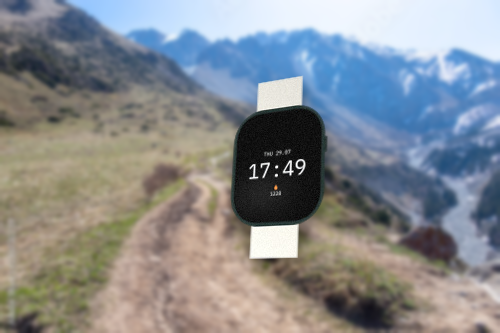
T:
17:49
